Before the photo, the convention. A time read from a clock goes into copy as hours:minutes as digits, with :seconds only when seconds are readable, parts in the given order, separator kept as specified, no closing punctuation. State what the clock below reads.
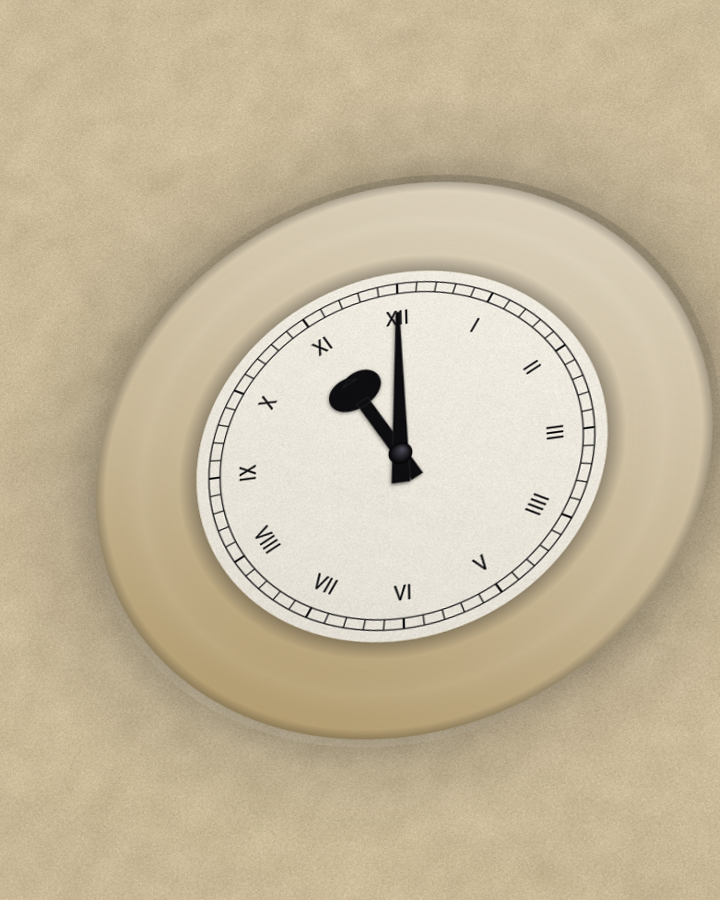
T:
11:00
